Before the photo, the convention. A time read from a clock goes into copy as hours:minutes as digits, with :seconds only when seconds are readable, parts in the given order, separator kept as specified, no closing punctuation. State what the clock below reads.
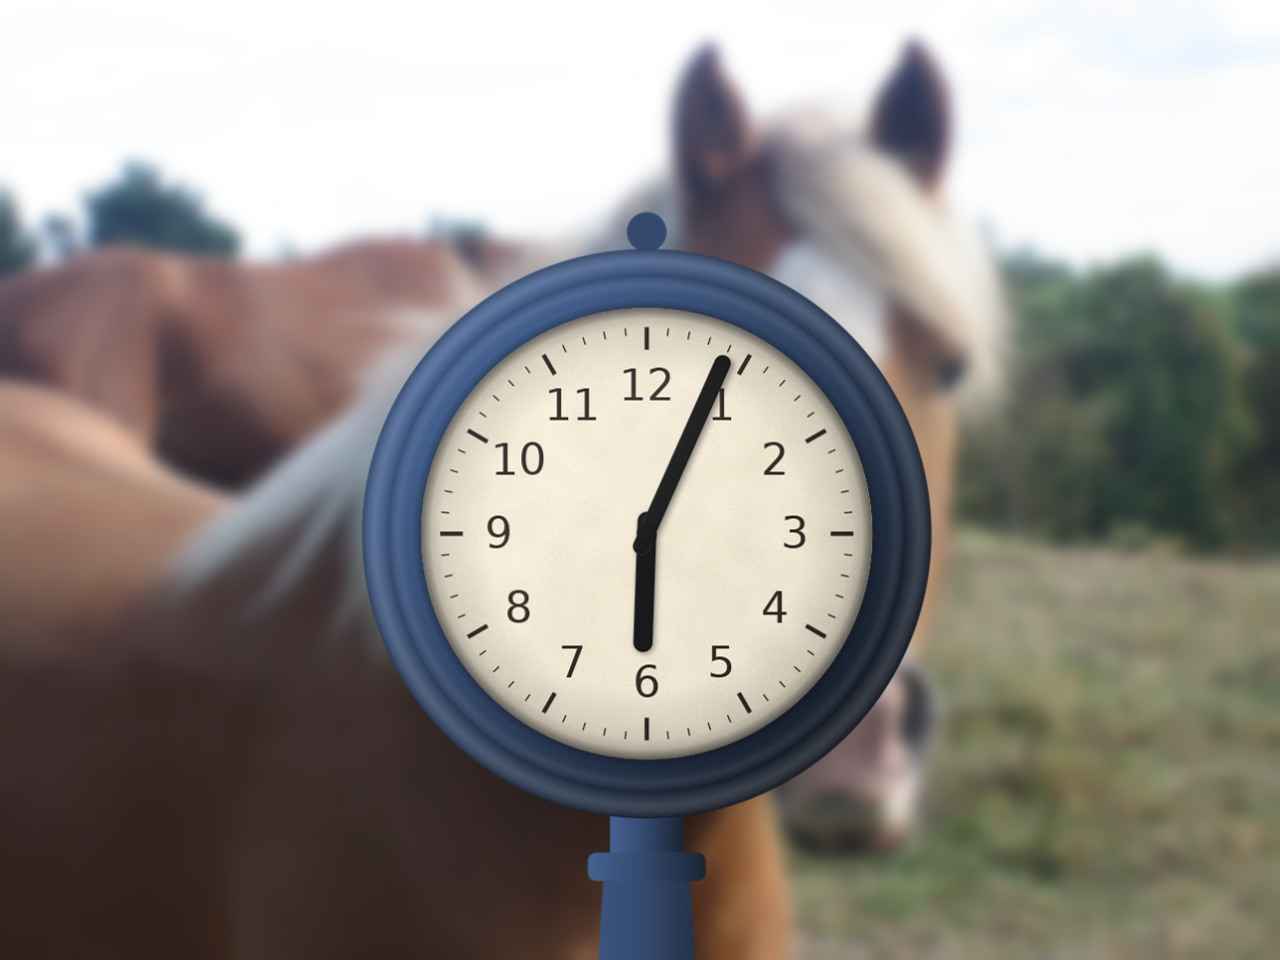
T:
6:04
